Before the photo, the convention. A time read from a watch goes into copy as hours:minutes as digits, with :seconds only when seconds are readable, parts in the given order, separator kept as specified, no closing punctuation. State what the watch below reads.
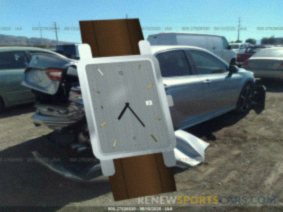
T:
7:25
